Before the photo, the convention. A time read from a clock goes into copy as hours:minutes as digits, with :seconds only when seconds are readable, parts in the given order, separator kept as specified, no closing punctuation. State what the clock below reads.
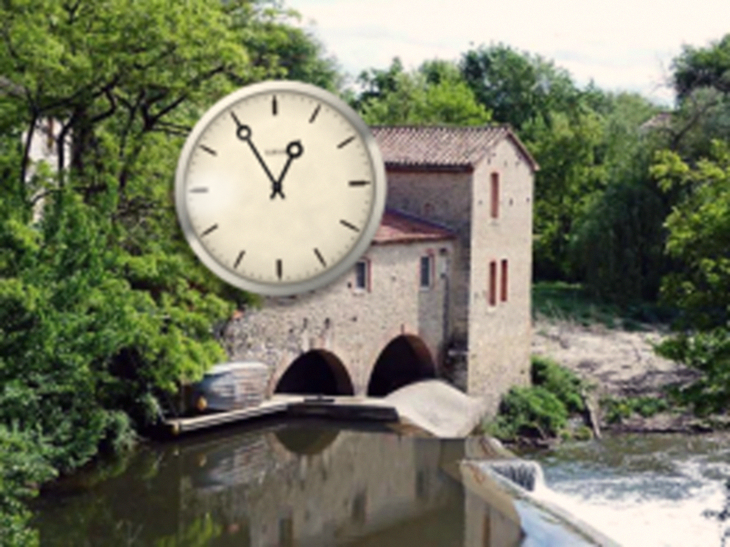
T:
12:55
